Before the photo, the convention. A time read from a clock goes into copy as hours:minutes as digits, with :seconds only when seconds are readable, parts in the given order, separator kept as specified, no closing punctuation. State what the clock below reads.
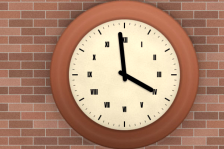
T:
3:59
